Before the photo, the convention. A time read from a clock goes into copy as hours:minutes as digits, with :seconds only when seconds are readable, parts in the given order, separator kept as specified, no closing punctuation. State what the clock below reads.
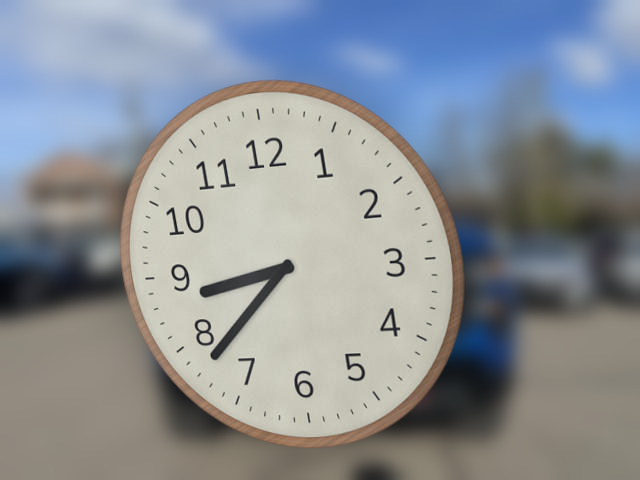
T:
8:38
